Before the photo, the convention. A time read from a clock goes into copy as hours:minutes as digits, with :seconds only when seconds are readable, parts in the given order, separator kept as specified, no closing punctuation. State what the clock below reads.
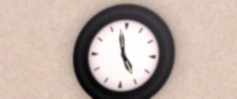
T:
4:58
